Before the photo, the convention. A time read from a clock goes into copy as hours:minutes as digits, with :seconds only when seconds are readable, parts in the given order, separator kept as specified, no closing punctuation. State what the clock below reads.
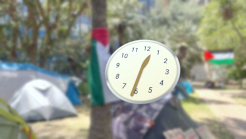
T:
12:31
